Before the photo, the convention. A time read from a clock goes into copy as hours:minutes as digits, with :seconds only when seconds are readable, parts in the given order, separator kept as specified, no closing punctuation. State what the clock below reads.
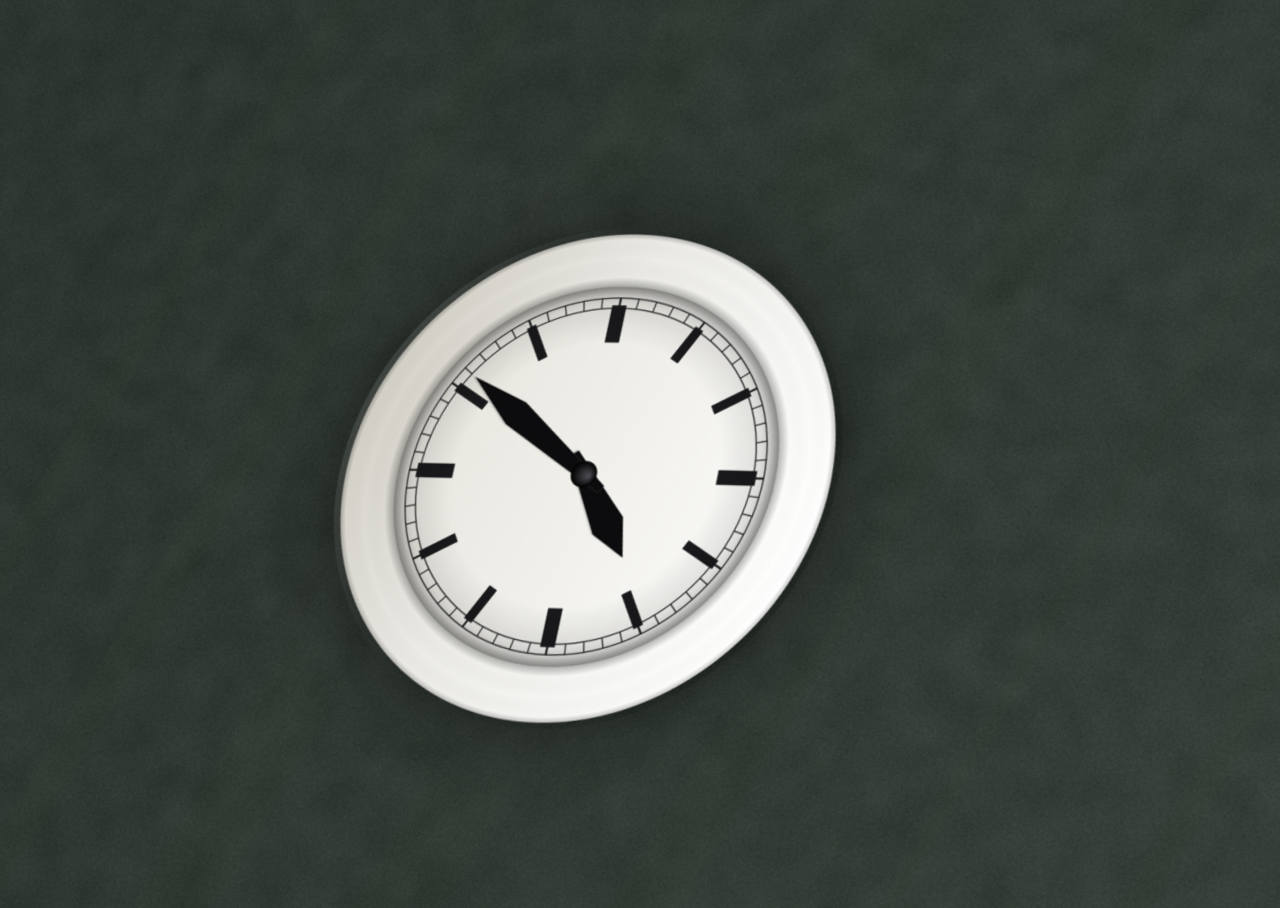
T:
4:51
